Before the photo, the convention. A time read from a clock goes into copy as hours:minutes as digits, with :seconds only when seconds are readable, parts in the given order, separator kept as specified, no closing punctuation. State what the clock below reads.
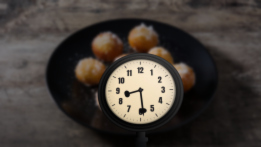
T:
8:29
